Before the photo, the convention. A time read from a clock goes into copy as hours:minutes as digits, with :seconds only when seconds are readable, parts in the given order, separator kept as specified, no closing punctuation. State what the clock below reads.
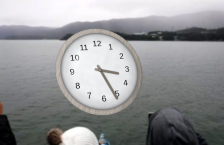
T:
3:26
